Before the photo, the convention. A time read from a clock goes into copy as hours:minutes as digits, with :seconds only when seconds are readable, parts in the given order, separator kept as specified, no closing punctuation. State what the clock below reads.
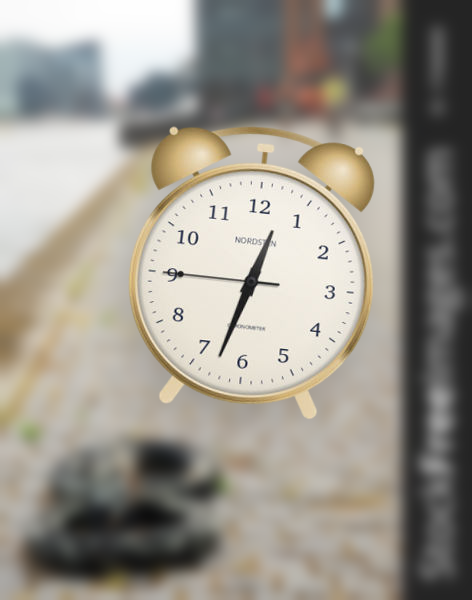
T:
12:32:45
